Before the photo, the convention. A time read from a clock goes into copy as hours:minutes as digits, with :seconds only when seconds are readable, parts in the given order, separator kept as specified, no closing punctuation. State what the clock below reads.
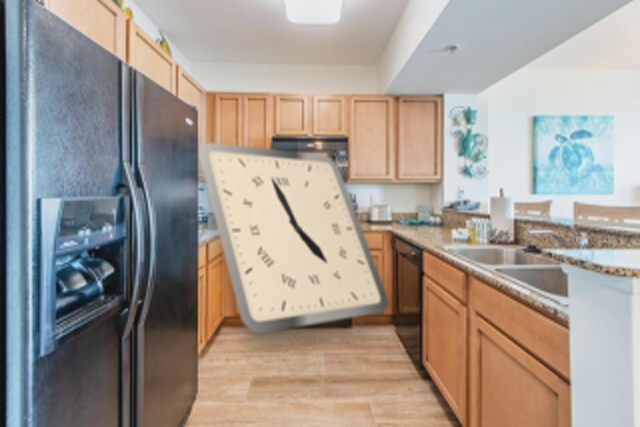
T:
4:58
